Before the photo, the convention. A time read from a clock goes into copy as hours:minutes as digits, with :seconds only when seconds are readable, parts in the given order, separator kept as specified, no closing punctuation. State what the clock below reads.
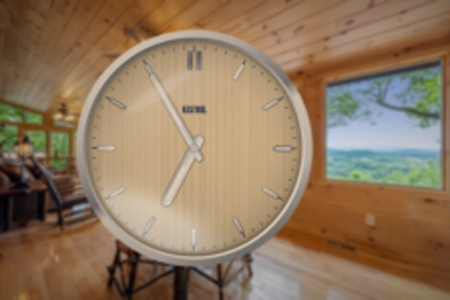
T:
6:55
